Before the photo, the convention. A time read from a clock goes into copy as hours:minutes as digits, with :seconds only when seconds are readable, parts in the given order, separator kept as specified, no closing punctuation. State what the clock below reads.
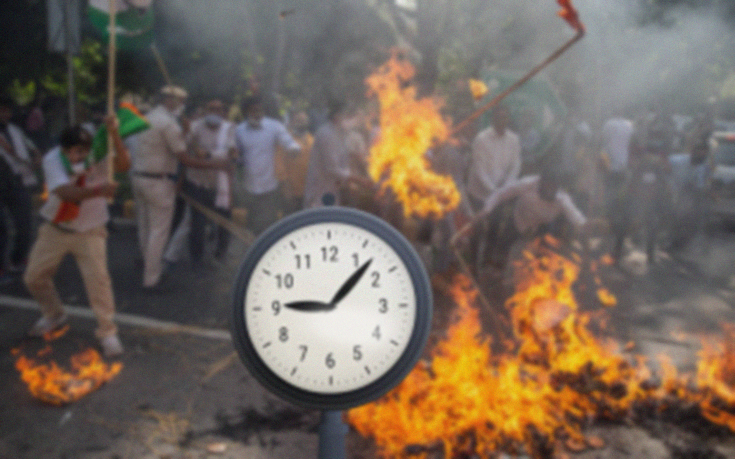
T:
9:07
